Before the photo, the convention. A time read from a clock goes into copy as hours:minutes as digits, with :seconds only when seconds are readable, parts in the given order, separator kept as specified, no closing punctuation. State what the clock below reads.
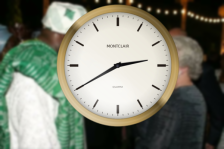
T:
2:40
